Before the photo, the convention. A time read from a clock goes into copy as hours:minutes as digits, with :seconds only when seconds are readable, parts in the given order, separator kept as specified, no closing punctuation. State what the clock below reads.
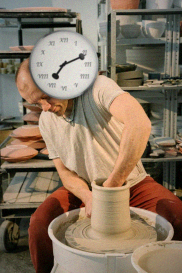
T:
7:11
